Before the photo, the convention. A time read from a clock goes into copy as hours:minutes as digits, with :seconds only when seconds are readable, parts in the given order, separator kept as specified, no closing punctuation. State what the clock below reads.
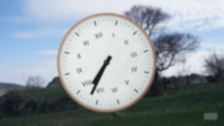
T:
7:37
